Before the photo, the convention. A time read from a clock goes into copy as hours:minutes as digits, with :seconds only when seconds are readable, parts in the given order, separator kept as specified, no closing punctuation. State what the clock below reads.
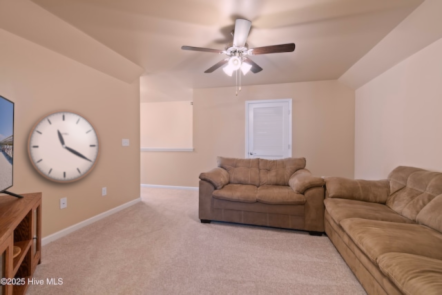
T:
11:20
